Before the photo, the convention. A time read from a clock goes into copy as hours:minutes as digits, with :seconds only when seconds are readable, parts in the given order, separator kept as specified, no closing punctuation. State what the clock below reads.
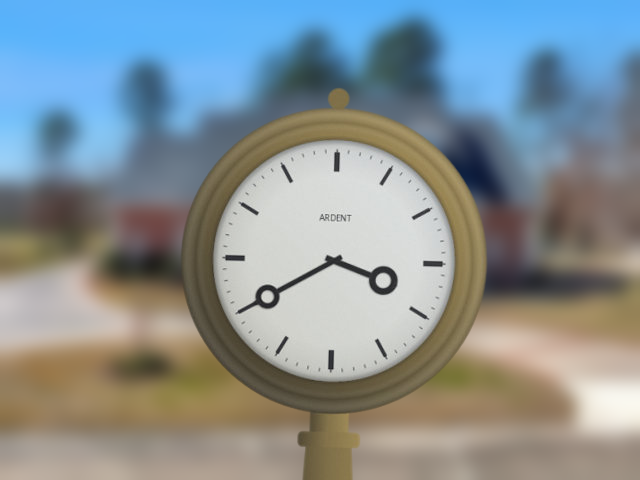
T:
3:40
